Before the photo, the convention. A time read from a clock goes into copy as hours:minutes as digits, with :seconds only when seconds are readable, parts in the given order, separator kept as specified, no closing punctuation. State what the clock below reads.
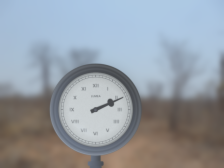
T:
2:11
